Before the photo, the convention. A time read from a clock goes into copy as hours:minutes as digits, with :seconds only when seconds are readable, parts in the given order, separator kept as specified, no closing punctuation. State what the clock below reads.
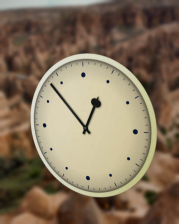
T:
12:53
